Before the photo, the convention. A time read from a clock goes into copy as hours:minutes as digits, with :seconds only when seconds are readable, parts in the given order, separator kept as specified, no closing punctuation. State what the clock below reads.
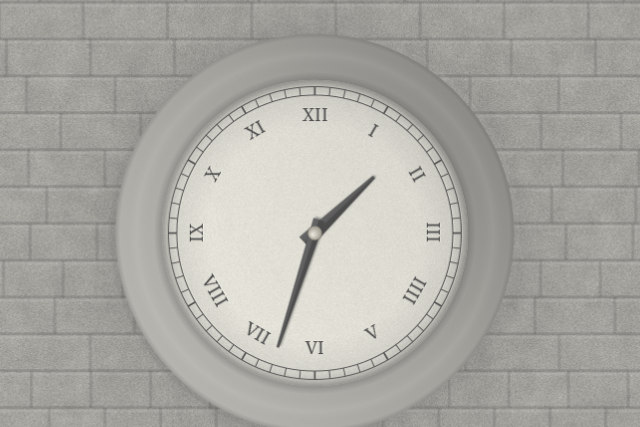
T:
1:33
